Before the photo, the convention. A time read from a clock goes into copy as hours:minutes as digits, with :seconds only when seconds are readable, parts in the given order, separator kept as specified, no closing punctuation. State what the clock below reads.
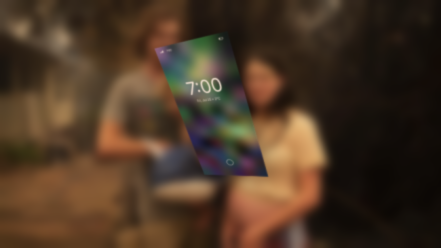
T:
7:00
